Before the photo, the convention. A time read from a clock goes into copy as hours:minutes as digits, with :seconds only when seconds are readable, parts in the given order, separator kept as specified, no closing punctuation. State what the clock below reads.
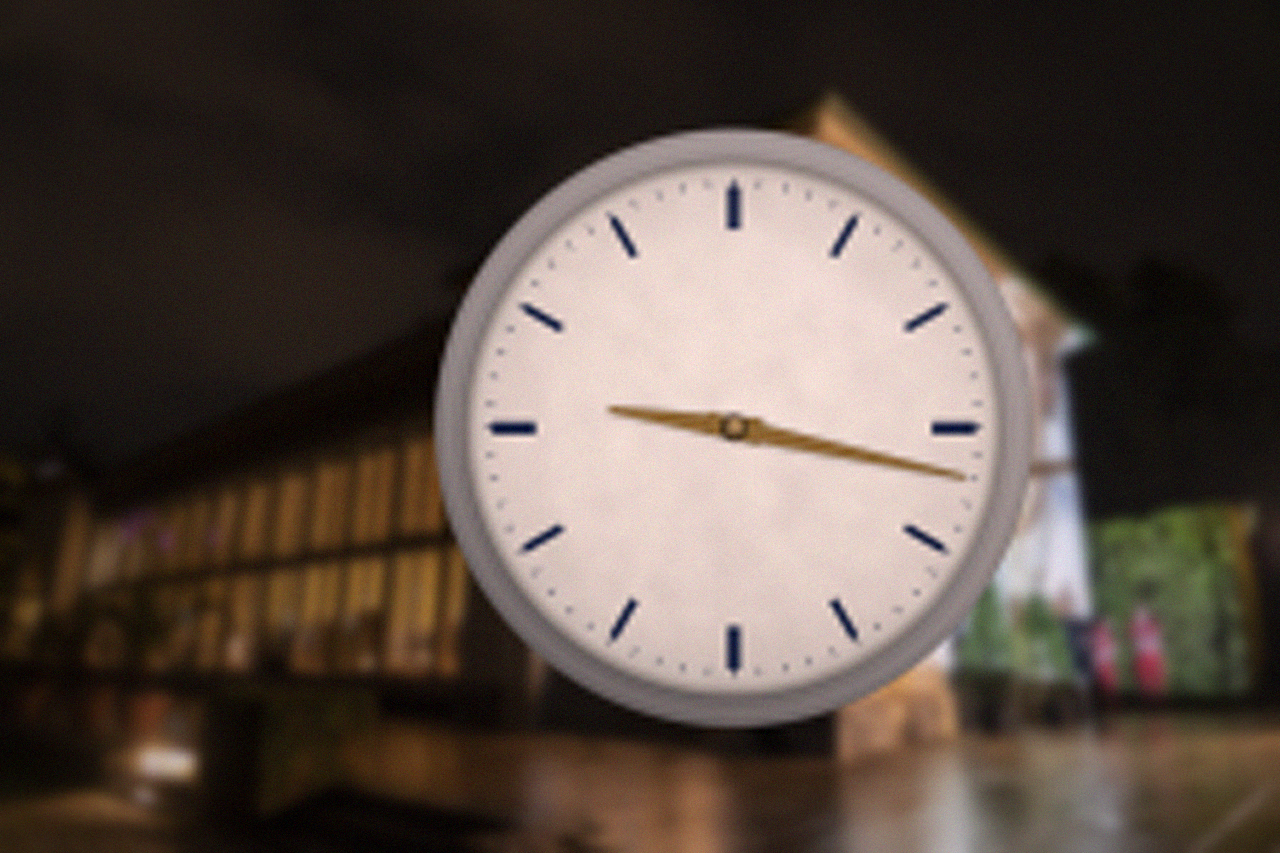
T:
9:17
